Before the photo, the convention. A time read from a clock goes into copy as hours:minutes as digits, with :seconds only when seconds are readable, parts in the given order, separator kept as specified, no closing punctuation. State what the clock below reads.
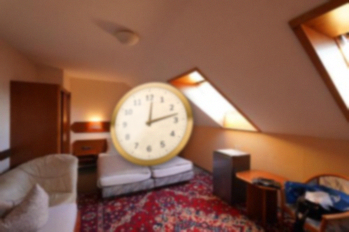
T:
12:13
